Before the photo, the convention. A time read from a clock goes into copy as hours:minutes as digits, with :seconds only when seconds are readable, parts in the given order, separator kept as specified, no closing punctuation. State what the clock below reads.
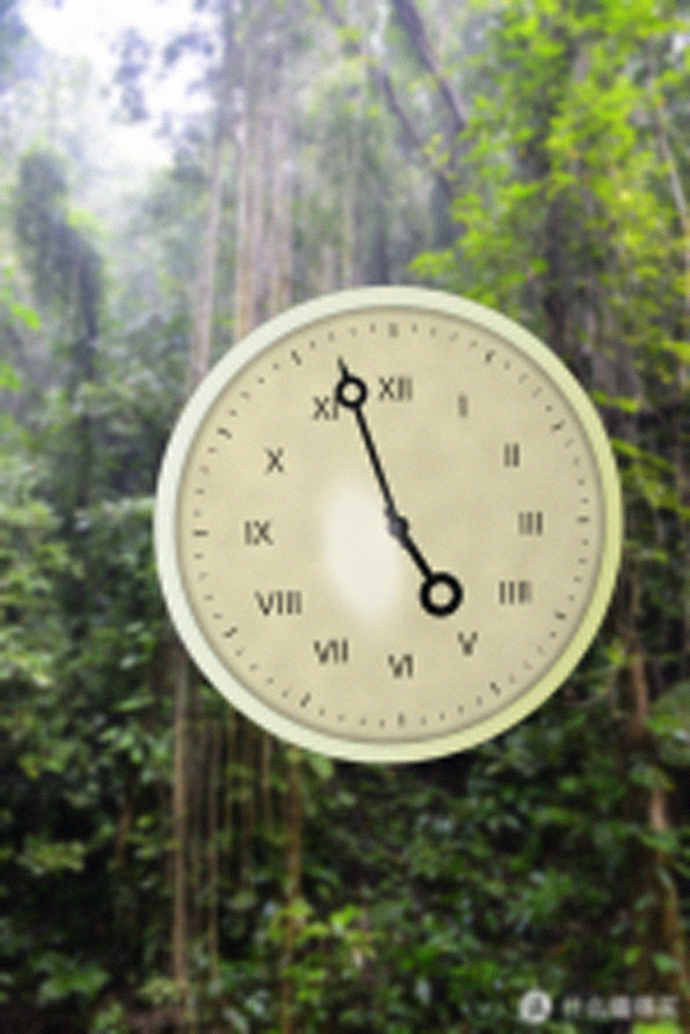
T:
4:57
